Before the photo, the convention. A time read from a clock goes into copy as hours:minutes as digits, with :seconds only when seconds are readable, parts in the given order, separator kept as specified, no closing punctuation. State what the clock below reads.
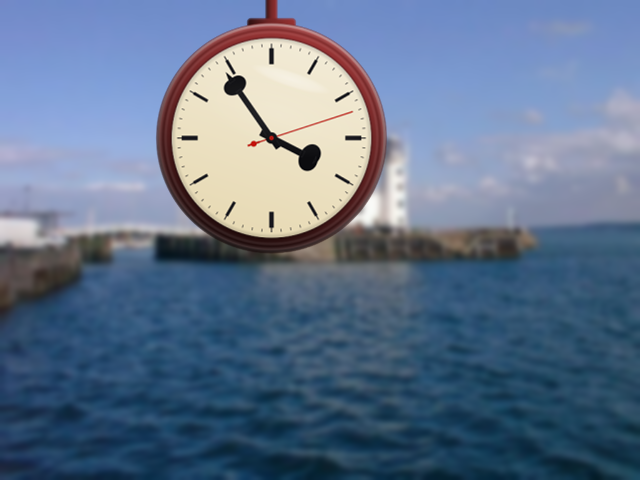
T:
3:54:12
